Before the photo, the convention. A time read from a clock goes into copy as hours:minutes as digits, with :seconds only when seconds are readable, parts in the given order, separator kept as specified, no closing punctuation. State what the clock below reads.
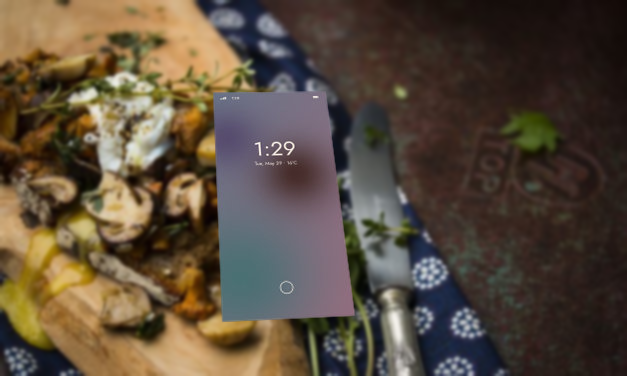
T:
1:29
